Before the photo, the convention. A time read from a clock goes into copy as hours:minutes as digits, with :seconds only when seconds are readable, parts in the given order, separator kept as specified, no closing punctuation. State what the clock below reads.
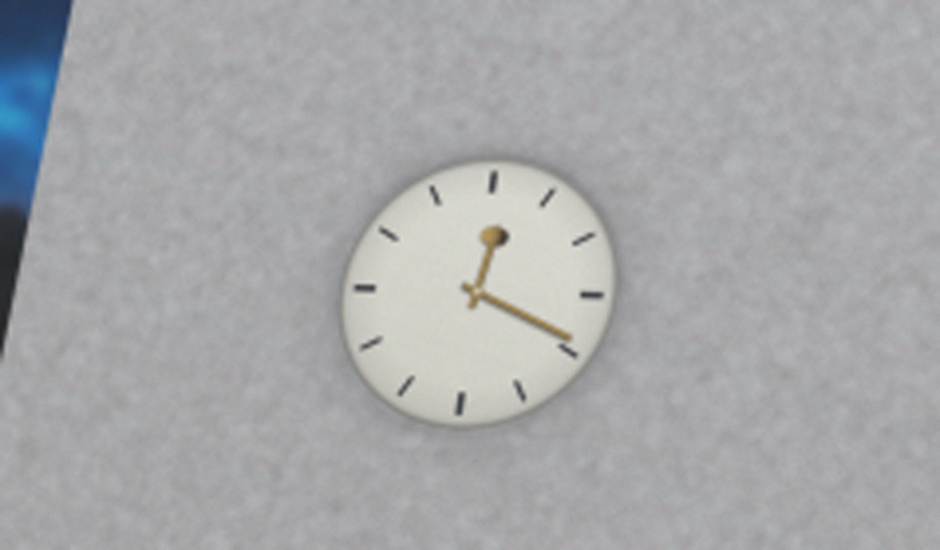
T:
12:19
